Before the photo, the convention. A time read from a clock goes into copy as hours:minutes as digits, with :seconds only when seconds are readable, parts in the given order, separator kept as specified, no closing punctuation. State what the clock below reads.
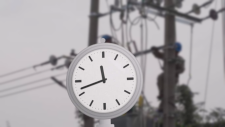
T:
11:42
